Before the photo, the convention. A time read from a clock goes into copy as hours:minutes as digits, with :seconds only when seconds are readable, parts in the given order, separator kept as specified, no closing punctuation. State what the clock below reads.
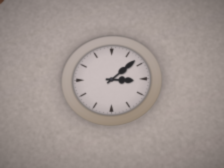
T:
3:08
